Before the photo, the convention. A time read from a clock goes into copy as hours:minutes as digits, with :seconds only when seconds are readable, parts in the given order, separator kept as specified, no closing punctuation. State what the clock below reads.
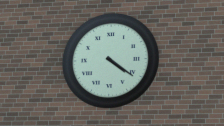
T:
4:21
